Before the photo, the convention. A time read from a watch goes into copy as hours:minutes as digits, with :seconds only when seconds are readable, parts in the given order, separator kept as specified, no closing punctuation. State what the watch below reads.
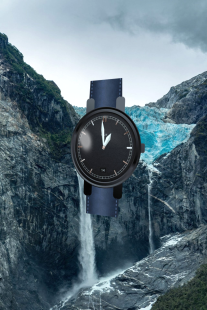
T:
12:59
